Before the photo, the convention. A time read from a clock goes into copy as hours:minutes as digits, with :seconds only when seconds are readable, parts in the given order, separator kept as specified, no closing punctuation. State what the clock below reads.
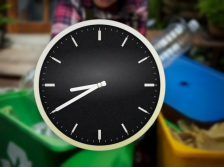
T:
8:40
